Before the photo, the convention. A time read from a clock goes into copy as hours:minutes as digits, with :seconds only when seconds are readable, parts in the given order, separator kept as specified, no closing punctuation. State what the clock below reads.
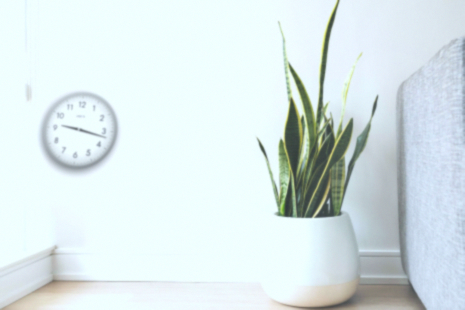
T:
9:17
